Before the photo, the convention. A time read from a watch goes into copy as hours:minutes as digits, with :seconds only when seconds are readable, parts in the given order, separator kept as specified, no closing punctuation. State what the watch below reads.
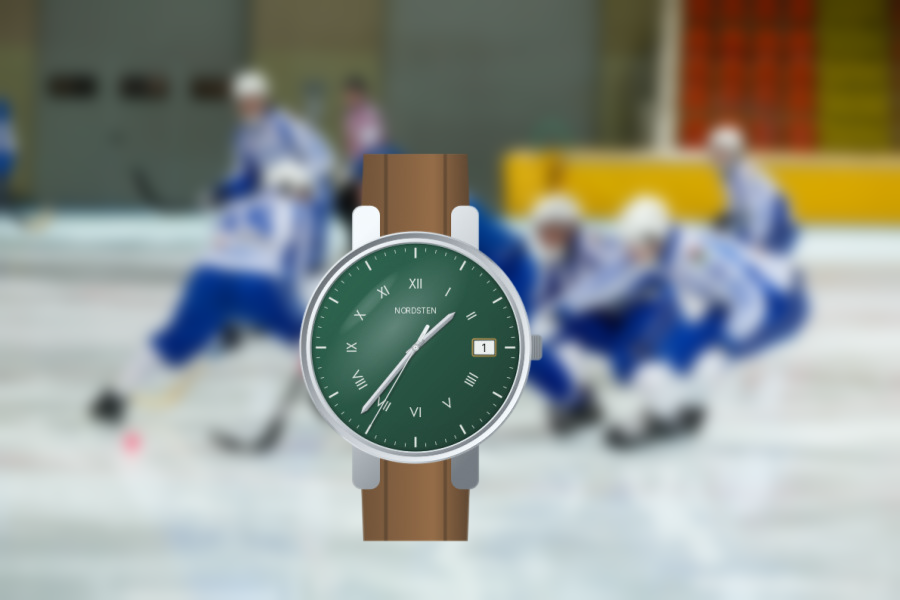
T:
1:36:35
